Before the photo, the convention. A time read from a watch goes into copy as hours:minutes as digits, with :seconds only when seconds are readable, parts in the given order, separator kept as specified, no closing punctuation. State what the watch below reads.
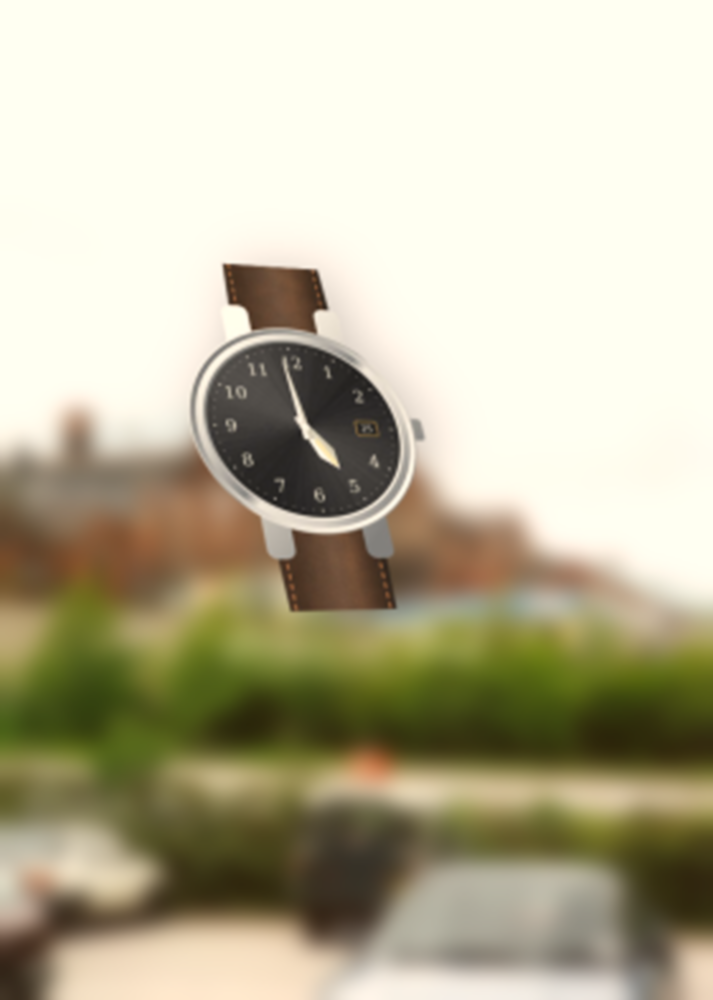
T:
4:59
